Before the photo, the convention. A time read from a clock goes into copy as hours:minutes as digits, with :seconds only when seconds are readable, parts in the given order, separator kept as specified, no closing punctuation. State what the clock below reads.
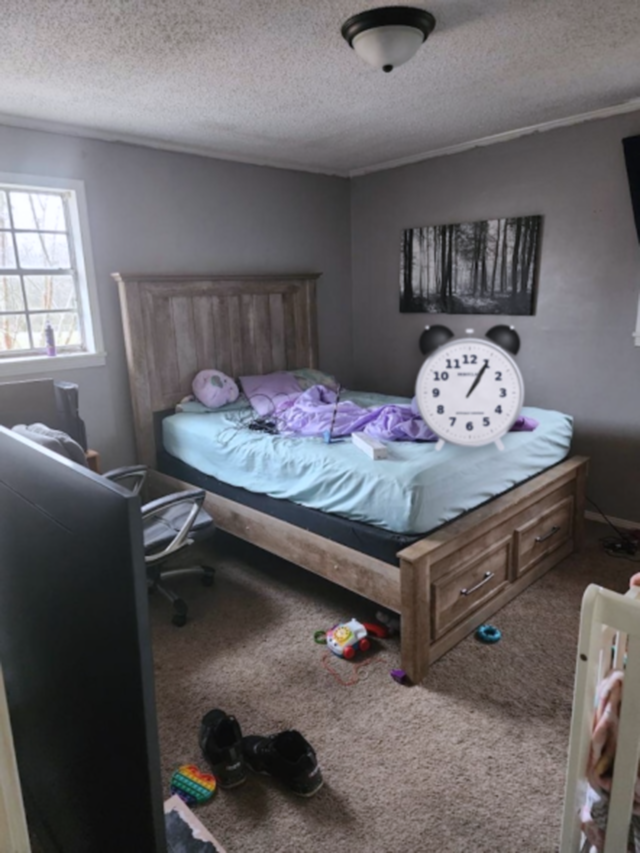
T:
1:05
